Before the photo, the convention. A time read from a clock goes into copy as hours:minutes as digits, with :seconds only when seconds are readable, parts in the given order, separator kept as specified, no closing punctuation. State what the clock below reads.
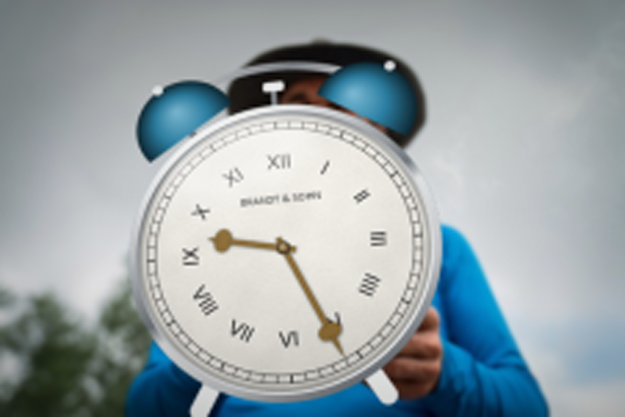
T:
9:26
